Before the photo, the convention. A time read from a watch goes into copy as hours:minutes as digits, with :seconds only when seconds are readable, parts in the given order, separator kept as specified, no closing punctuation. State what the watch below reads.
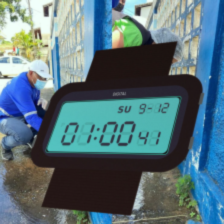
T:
1:00:41
